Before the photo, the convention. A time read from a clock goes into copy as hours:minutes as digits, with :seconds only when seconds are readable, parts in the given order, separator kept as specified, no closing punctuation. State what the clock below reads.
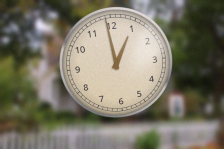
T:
12:59
